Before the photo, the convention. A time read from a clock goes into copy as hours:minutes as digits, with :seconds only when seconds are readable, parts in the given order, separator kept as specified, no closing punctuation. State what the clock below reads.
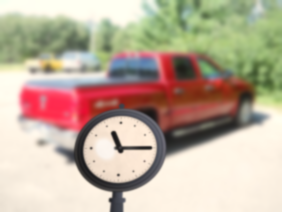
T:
11:15
